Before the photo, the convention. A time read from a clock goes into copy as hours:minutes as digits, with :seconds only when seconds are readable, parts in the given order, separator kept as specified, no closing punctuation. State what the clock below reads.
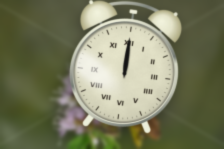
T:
12:00
